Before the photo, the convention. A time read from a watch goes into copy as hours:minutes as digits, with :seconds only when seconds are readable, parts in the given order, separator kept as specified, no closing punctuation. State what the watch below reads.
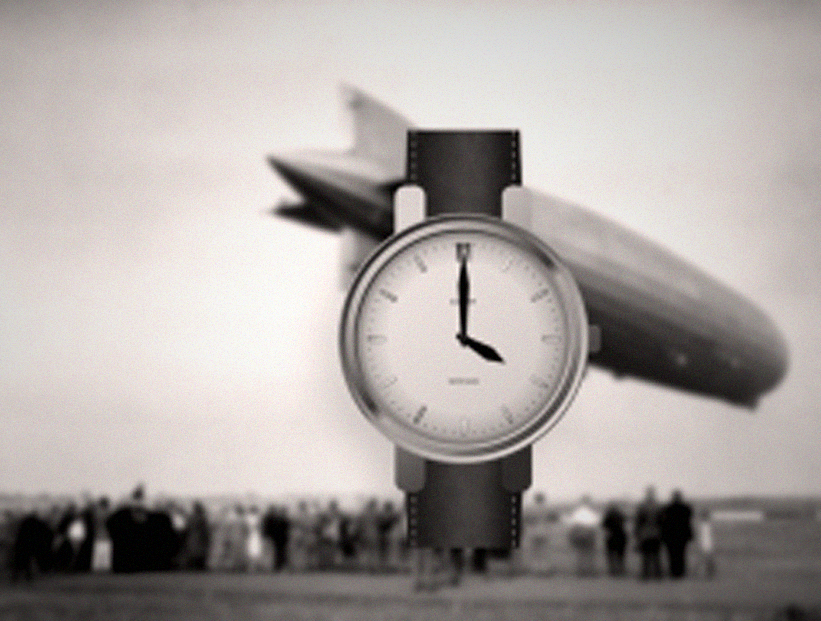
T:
4:00
